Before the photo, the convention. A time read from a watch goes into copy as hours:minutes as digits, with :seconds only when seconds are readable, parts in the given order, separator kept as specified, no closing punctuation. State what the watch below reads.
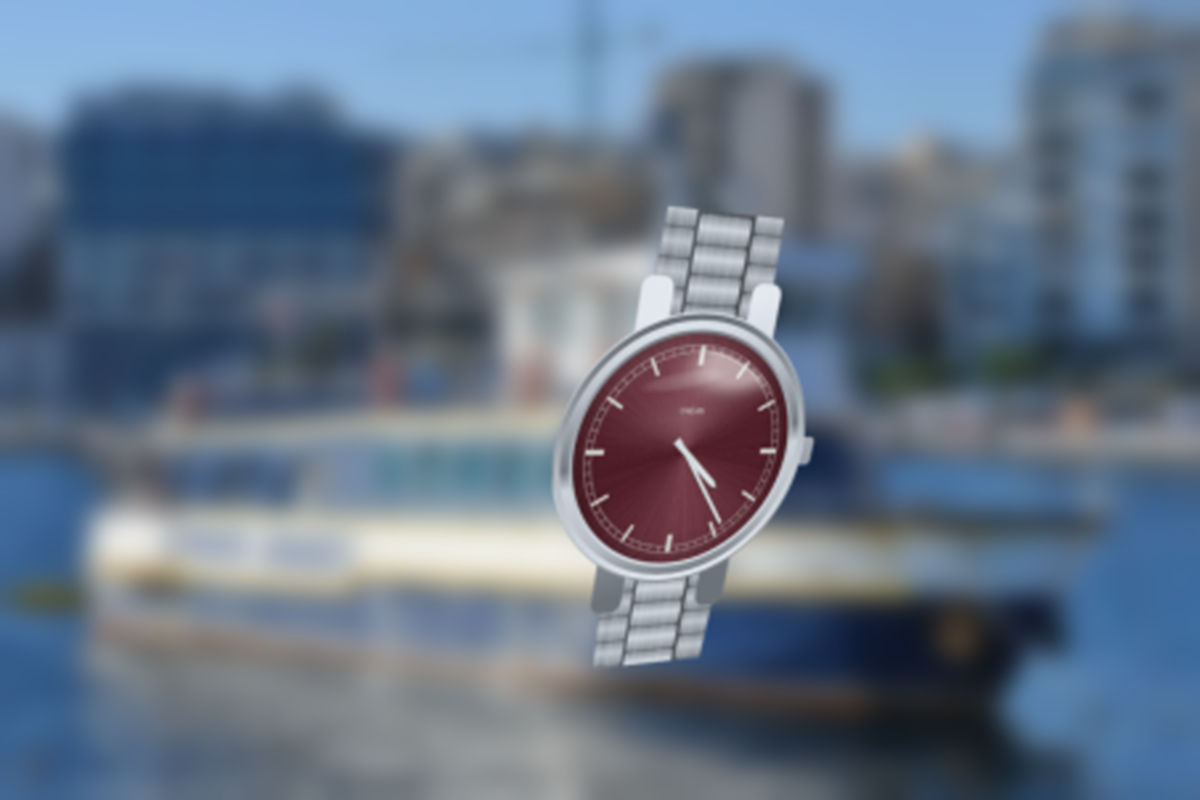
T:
4:24
